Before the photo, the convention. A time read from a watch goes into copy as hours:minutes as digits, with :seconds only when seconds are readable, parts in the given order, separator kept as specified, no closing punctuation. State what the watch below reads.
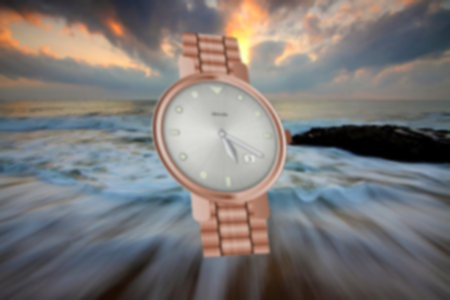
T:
5:20
